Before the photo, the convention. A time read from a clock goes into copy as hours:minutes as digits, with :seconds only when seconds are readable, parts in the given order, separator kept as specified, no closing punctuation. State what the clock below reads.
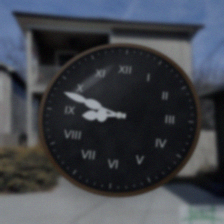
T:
8:48
